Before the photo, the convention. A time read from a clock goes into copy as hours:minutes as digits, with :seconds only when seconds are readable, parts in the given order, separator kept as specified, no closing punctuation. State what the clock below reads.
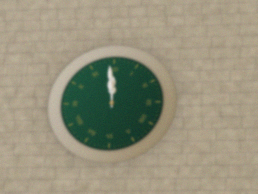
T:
11:59
